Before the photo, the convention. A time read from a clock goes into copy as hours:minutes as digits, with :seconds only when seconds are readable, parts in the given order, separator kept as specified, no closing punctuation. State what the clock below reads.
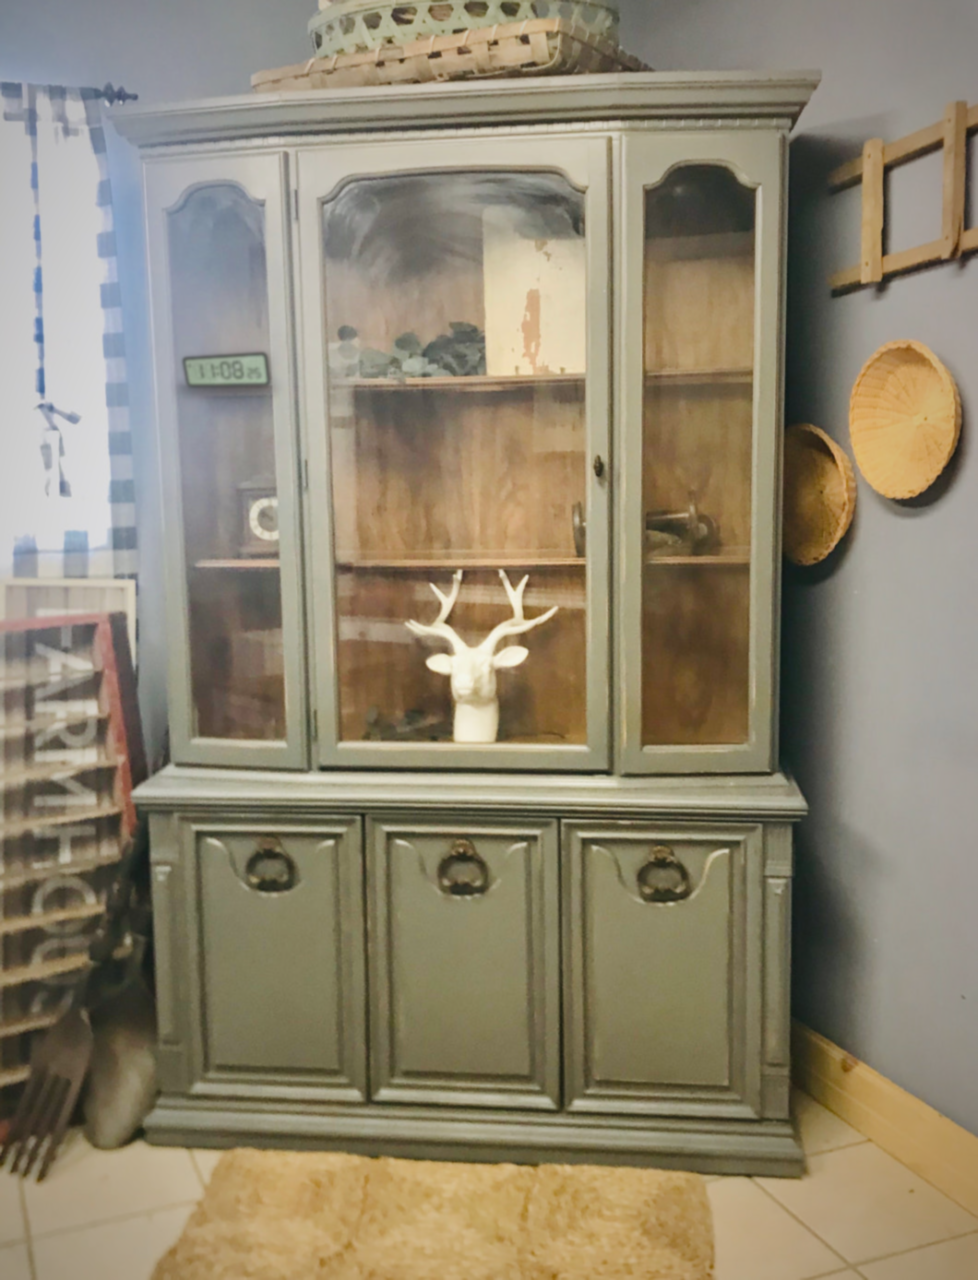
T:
11:08
